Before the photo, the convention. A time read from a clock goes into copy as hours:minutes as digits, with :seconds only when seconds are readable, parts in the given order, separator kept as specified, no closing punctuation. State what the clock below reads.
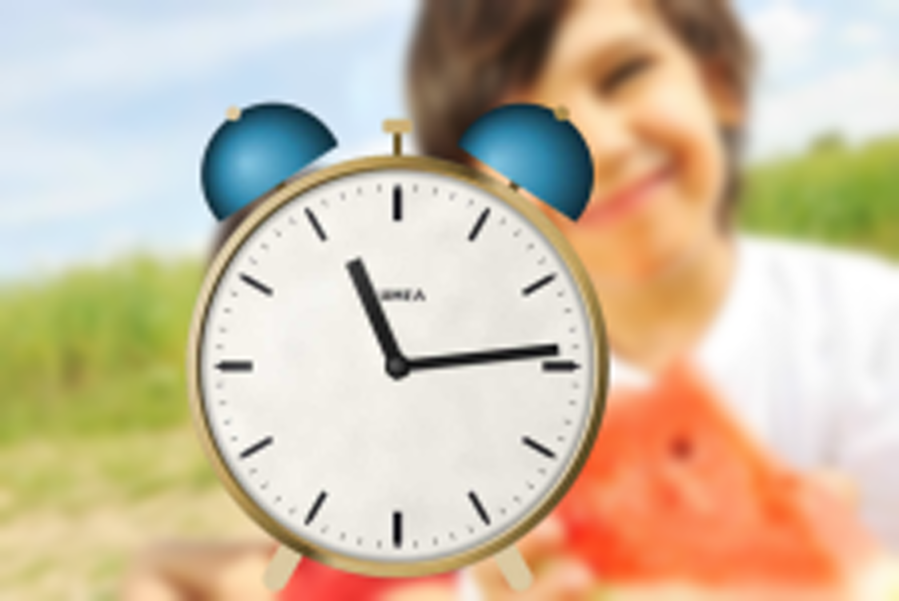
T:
11:14
